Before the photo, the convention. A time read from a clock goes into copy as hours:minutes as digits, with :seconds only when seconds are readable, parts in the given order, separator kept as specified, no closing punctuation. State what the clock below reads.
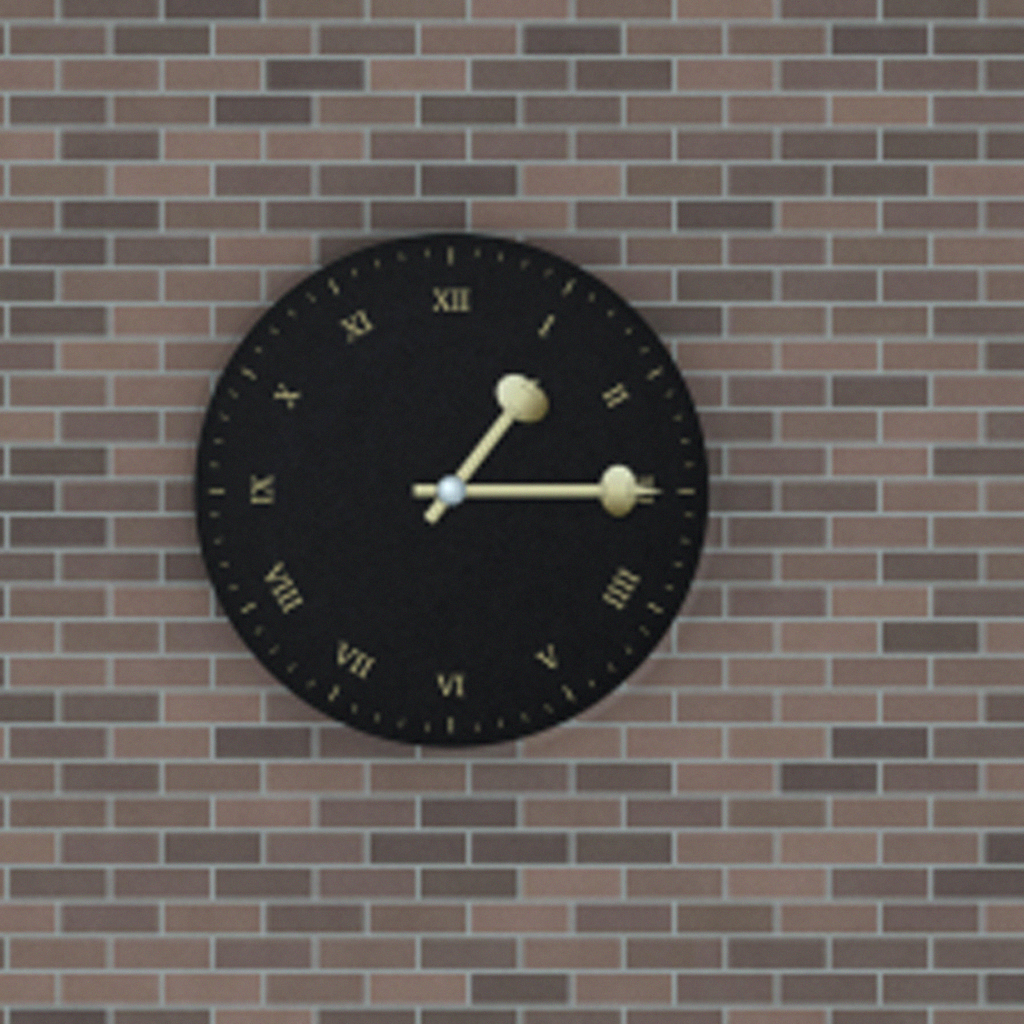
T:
1:15
